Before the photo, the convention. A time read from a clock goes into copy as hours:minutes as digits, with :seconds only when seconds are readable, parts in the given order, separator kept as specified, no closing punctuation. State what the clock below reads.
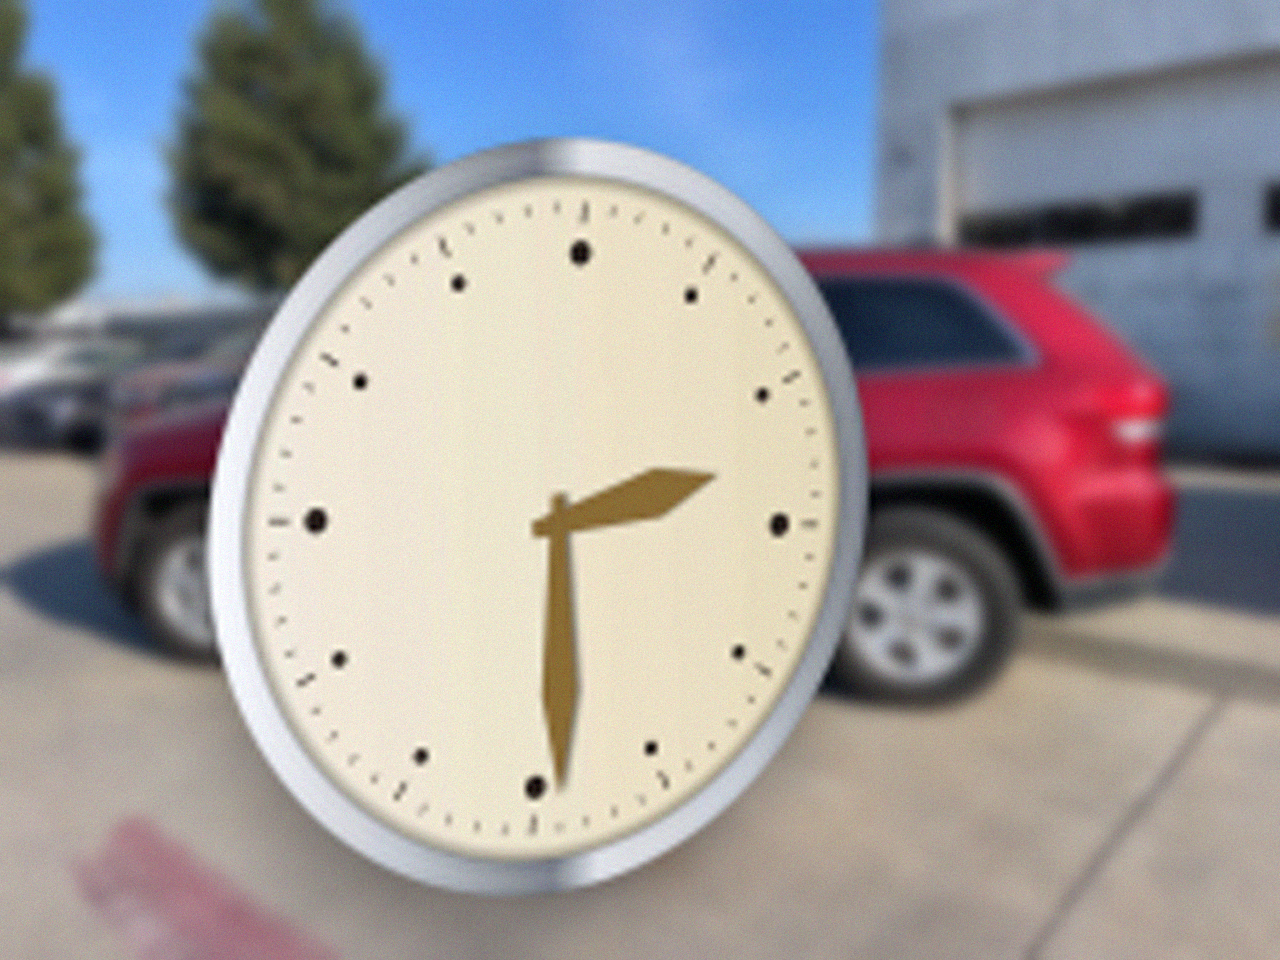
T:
2:29
